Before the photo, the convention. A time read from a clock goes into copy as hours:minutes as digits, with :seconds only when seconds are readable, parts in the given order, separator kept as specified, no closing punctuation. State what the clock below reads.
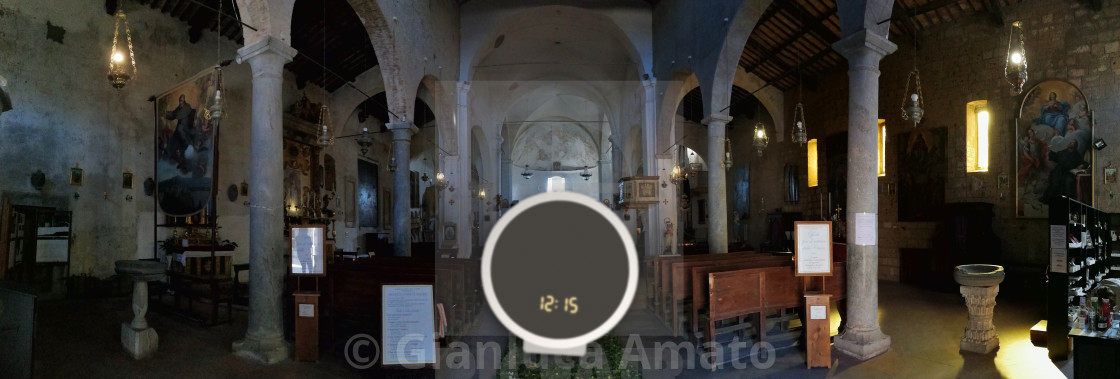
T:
12:15
